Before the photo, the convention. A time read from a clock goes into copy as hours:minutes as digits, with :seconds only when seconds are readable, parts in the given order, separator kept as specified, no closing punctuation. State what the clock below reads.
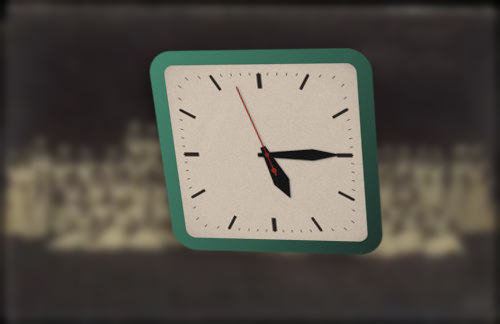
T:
5:14:57
